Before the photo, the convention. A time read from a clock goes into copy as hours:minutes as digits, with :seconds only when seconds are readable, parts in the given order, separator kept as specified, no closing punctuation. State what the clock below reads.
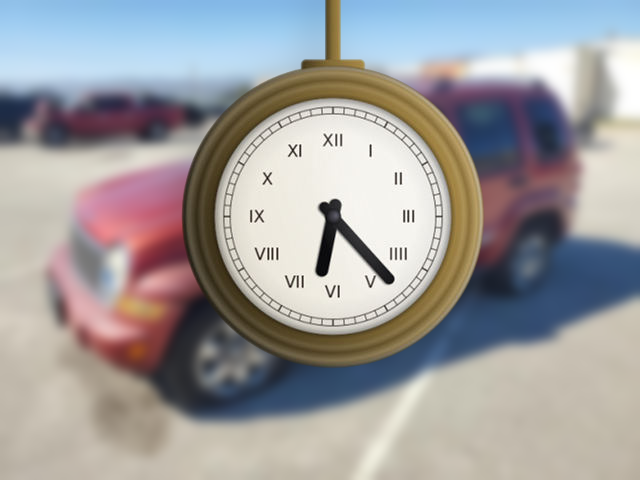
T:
6:23
